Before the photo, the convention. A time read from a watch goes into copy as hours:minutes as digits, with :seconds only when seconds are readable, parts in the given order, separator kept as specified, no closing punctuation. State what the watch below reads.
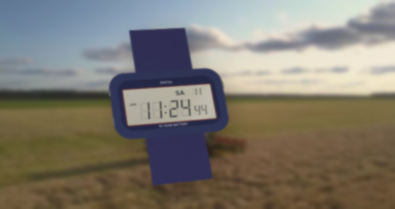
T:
11:24:44
